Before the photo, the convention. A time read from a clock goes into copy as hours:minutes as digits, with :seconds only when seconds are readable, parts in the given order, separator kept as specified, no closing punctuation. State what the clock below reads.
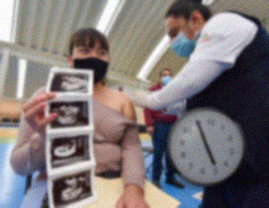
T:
4:55
